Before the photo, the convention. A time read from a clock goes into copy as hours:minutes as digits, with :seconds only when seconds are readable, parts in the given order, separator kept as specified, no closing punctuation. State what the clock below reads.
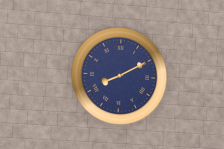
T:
8:10
